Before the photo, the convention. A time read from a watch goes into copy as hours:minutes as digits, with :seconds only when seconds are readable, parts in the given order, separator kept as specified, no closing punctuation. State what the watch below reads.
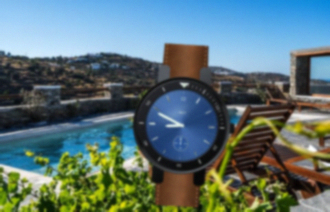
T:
8:49
